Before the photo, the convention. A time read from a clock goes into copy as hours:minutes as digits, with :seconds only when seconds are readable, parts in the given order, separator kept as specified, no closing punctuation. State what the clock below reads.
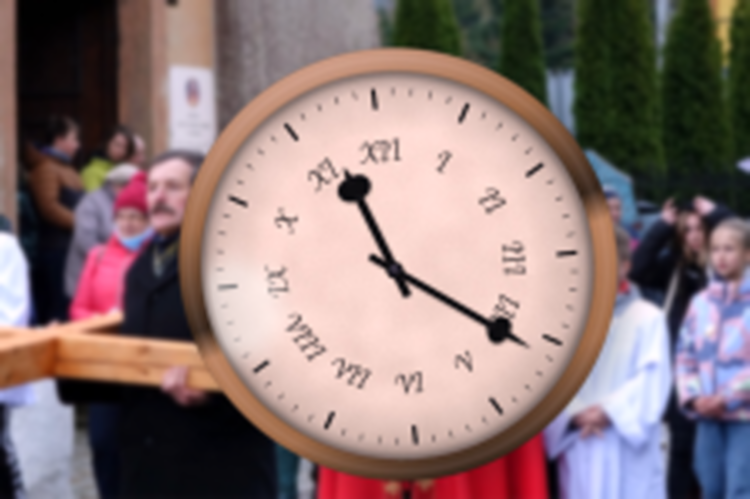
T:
11:21
